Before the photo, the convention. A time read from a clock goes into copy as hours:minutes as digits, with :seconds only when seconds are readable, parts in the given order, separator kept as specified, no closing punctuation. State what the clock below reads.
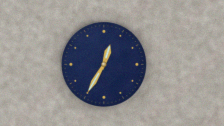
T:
12:35
